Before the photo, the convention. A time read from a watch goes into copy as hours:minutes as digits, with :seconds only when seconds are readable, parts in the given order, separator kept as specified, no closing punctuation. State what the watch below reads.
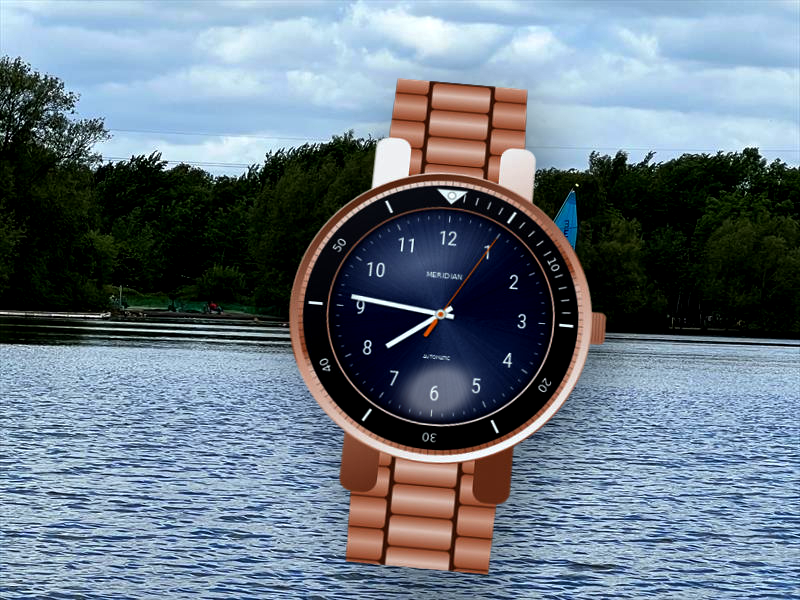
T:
7:46:05
